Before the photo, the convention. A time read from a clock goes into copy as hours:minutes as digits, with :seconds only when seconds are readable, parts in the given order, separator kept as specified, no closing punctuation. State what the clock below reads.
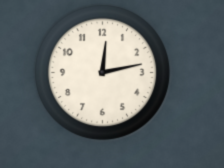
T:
12:13
